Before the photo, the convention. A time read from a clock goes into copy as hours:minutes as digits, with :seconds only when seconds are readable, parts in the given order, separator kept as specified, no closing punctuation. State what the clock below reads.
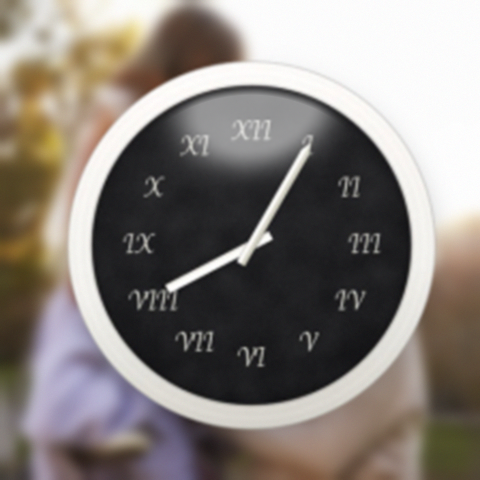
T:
8:05
